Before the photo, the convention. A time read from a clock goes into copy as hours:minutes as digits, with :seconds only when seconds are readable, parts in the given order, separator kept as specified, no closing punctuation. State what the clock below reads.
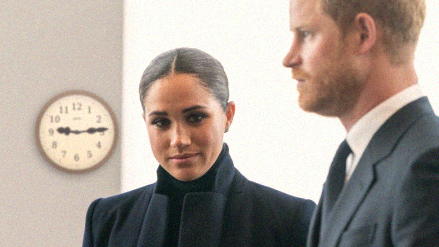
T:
9:14
